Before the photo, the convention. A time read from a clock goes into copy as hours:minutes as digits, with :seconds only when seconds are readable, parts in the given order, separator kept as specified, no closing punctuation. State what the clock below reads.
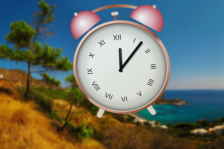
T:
12:07
